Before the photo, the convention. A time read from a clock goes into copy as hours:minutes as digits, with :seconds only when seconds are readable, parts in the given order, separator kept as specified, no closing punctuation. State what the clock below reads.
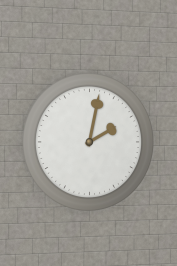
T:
2:02
